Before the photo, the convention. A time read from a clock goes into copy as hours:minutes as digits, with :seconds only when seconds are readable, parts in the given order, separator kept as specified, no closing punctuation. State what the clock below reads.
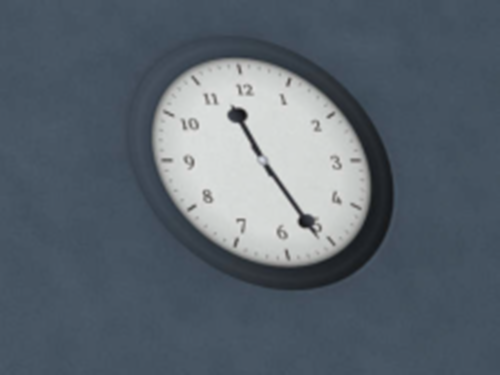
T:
11:26
